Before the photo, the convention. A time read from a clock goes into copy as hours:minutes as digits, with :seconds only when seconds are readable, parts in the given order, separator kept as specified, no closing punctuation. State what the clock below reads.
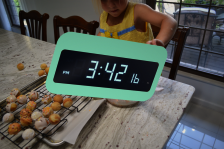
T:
3:42:16
